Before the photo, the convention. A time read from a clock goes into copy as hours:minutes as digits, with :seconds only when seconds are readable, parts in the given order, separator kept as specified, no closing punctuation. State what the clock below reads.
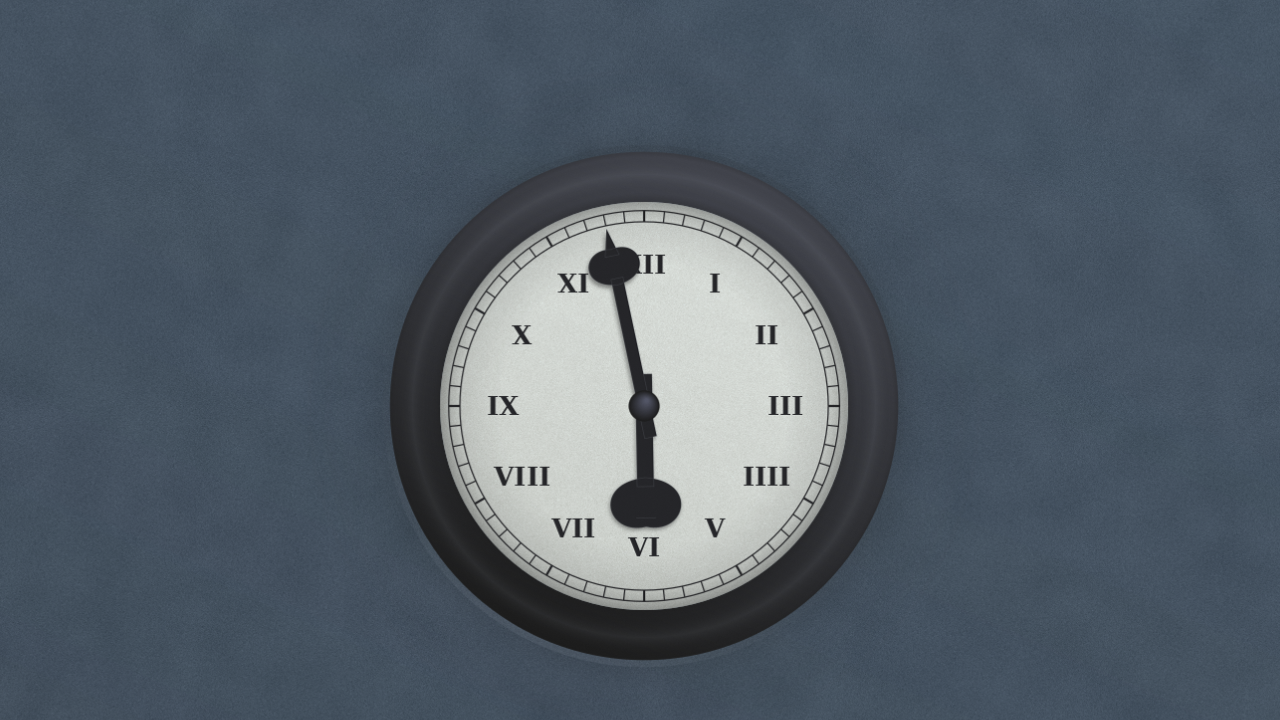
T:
5:58
